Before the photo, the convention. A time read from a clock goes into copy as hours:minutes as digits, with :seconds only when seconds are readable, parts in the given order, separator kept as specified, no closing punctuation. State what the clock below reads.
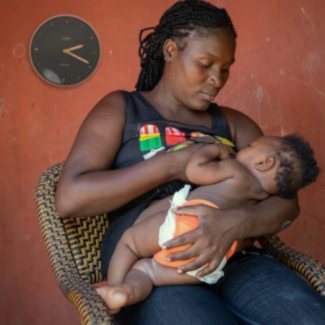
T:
2:19
